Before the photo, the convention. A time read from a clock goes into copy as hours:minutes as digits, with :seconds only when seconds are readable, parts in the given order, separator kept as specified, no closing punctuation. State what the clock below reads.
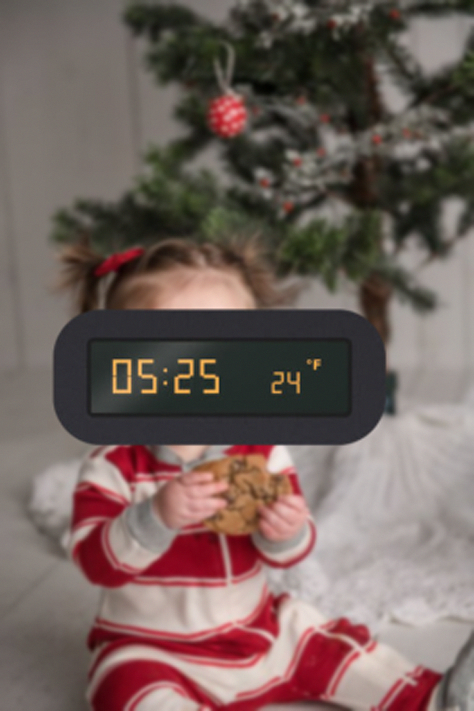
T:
5:25
